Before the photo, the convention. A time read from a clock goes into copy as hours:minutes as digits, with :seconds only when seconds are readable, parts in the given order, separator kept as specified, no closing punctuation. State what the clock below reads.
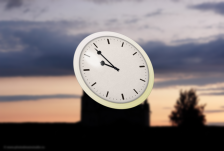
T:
9:54
